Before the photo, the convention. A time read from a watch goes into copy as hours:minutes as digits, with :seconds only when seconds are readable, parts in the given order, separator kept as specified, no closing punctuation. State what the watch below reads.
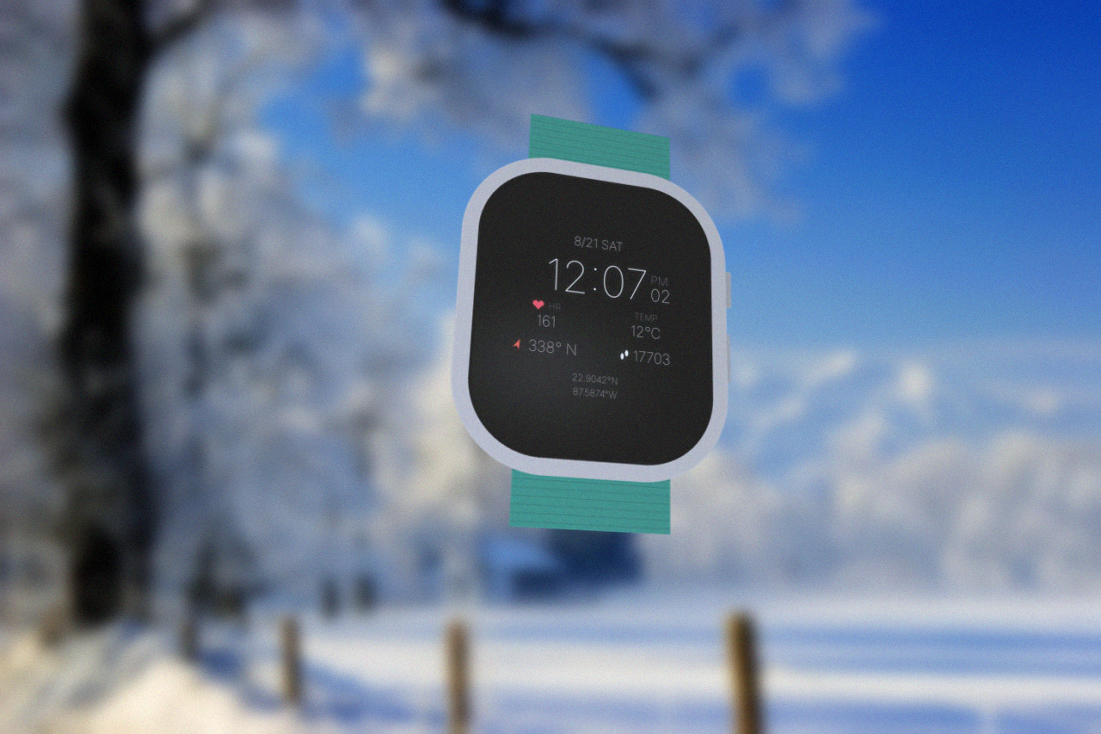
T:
12:07:02
